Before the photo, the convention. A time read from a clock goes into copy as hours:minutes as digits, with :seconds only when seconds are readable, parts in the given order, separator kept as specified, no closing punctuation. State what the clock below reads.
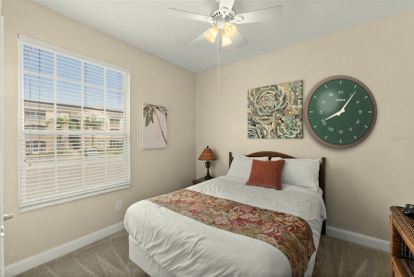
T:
8:06
